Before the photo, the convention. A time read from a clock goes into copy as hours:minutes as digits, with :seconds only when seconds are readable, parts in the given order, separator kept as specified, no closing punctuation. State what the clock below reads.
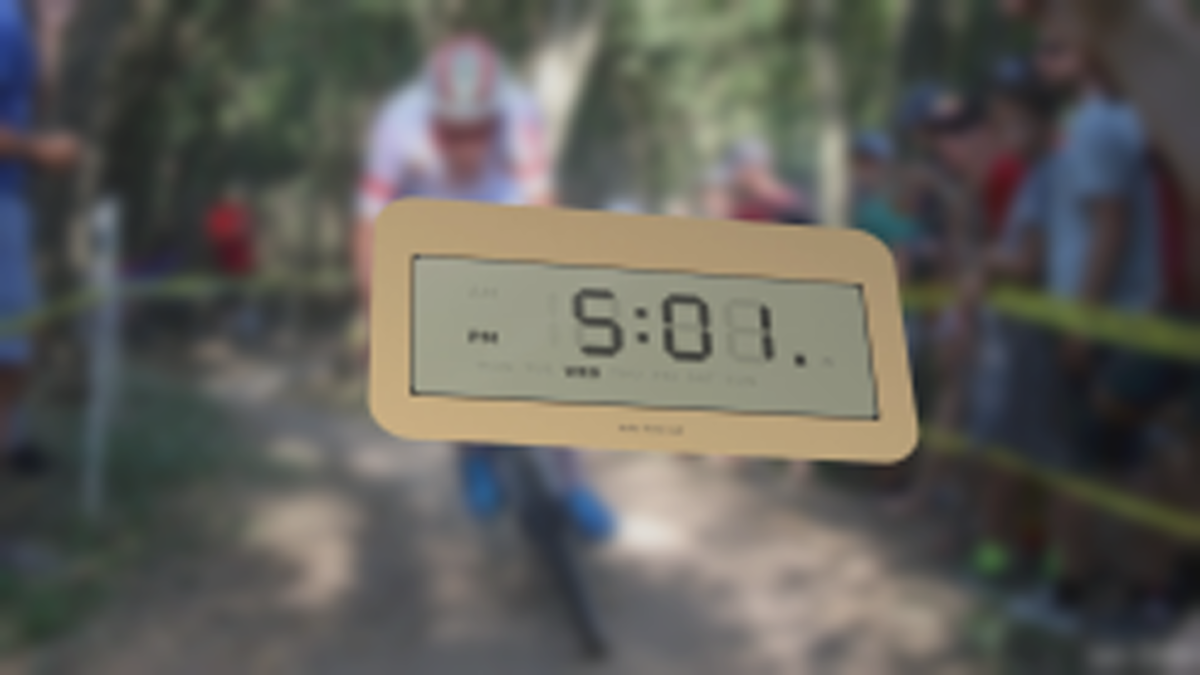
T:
5:01
